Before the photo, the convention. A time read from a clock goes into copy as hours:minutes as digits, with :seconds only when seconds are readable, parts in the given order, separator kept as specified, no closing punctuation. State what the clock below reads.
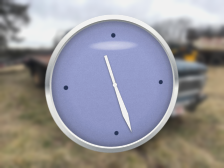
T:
11:27
